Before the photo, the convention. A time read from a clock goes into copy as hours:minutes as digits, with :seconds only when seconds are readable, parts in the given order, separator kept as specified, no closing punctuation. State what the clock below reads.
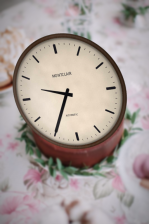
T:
9:35
